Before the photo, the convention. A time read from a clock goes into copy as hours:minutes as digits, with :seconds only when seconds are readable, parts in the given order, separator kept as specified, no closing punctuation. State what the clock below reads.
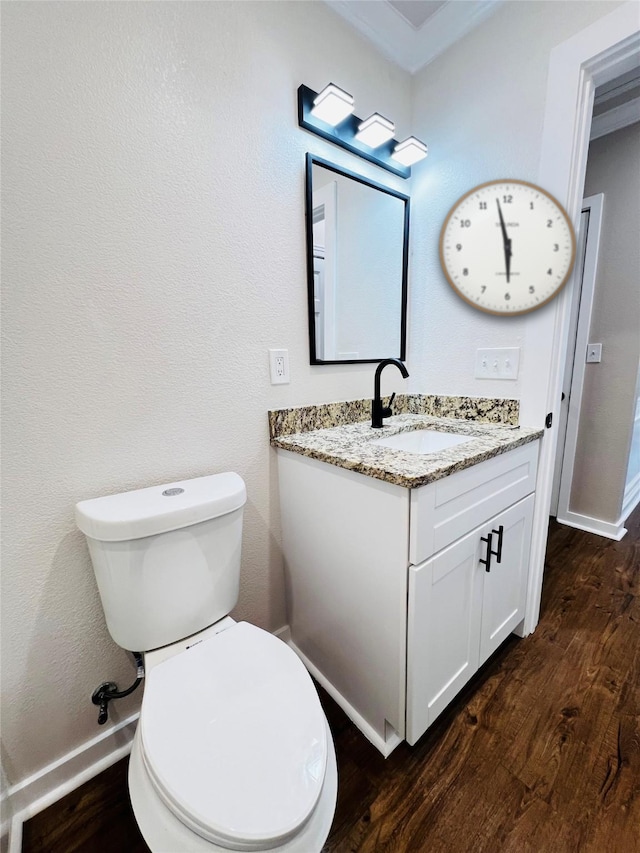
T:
5:58
